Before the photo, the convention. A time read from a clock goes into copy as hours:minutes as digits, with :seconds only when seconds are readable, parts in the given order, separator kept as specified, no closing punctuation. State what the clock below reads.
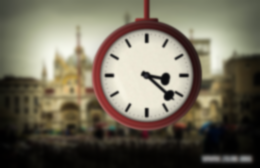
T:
3:22
